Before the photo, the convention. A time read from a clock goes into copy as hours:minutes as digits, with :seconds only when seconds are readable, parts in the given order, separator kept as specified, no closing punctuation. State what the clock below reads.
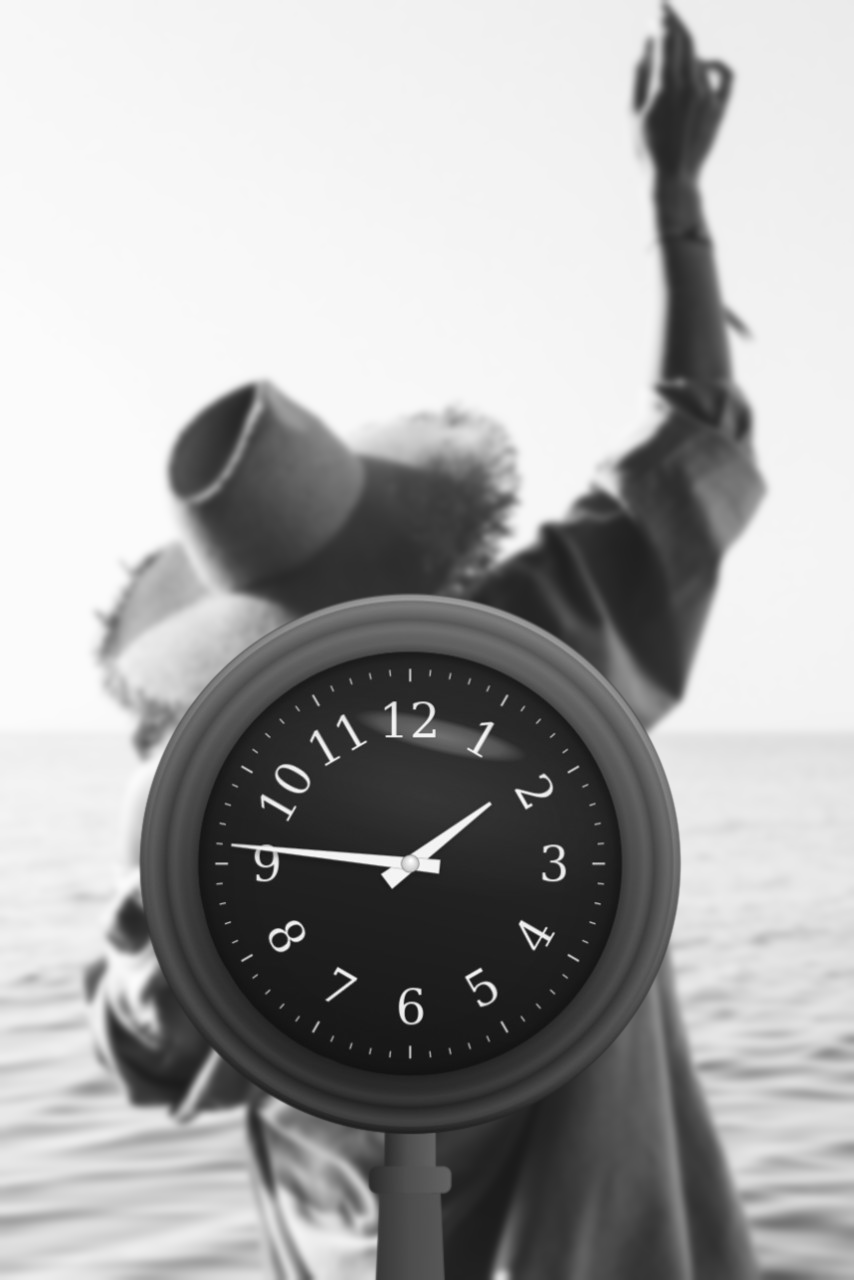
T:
1:46
